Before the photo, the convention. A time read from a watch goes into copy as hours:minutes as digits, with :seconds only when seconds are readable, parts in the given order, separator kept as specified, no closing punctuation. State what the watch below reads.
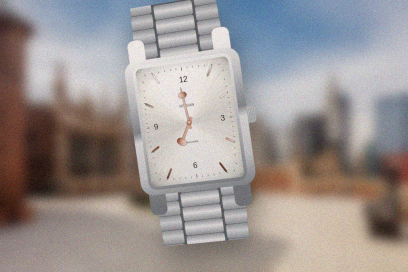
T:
6:59
